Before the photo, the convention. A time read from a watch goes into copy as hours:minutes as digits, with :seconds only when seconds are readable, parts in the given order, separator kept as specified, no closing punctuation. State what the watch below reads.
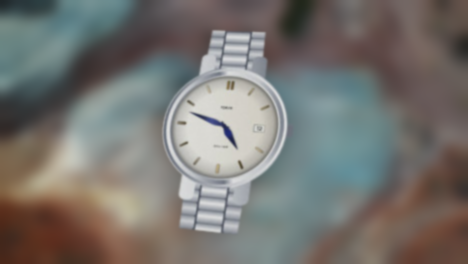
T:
4:48
